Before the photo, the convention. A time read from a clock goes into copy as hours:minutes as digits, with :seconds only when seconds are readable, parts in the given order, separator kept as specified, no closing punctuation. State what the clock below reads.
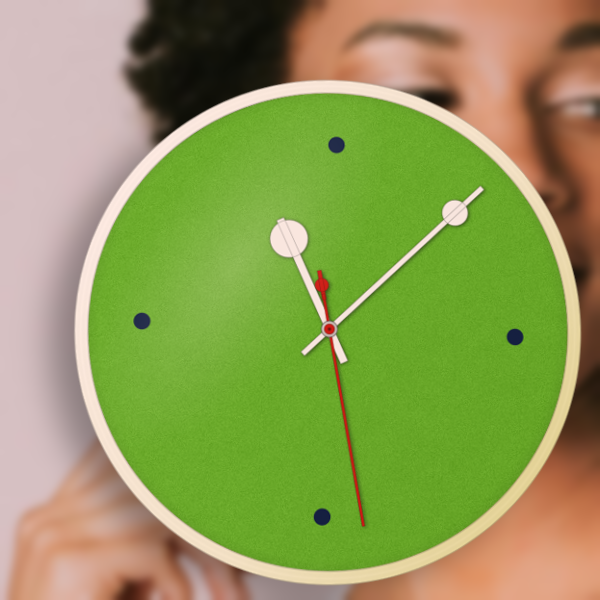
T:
11:07:28
